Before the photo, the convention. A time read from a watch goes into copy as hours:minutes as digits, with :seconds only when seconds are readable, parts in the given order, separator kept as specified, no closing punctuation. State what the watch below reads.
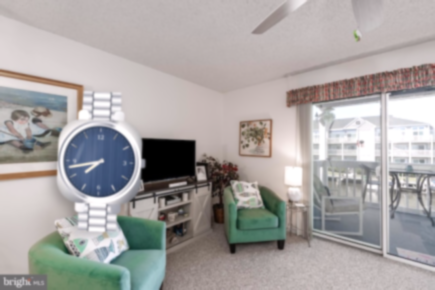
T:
7:43
